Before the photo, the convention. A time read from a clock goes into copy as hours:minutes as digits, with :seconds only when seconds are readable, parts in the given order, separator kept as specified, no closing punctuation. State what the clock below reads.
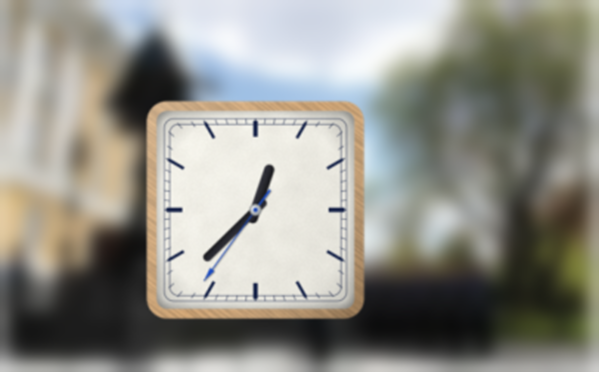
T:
12:37:36
